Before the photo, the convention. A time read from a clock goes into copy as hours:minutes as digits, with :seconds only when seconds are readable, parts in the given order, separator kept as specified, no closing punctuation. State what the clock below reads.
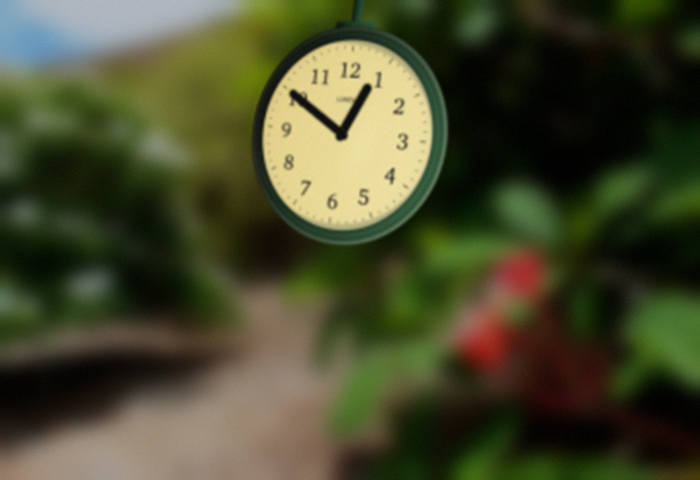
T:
12:50
